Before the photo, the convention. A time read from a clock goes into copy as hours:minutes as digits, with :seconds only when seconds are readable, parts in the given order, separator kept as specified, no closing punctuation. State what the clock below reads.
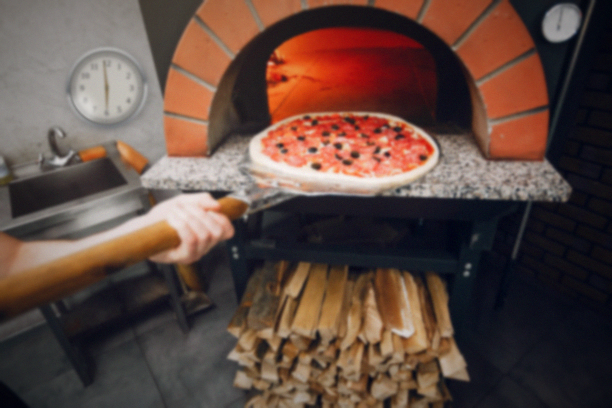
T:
5:59
